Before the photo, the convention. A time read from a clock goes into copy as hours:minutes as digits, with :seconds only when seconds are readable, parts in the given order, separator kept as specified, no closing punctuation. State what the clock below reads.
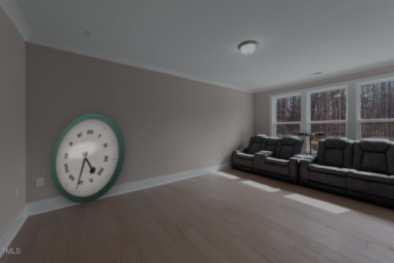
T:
4:31
